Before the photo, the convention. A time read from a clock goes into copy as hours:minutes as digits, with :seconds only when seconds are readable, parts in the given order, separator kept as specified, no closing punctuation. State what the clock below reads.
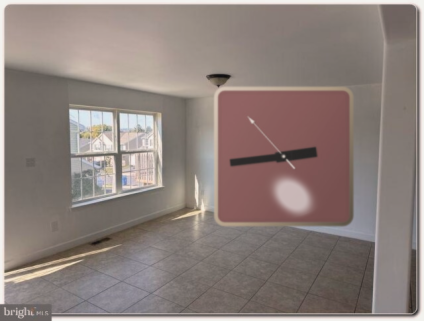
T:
2:43:53
